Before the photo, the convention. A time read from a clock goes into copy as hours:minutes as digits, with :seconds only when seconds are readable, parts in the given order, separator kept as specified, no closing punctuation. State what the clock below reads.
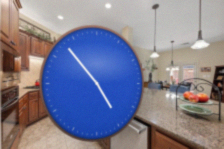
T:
4:53
